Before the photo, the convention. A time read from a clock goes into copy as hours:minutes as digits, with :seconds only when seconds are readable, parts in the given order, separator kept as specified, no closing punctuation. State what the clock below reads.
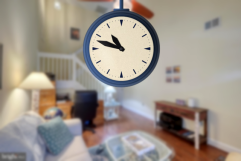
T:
10:48
